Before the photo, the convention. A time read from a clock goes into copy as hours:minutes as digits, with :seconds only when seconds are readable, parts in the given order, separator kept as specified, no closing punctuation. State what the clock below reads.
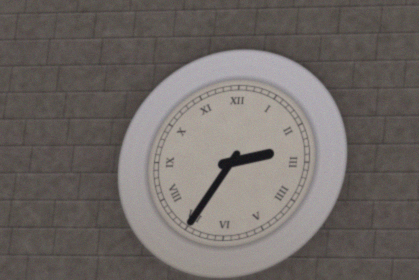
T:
2:35
